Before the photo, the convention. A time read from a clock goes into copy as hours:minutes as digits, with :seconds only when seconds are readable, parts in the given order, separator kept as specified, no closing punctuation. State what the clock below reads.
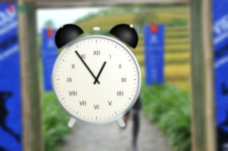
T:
12:54
